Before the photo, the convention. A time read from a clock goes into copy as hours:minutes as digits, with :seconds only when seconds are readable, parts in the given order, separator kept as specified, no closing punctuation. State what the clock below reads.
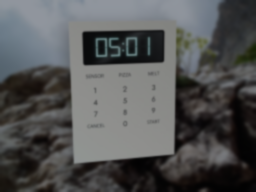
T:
5:01
